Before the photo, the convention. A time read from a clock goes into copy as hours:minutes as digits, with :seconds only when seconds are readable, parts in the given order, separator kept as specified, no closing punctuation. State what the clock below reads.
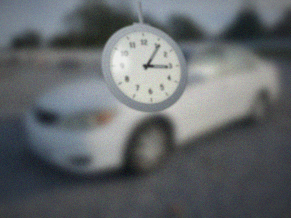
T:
3:06
